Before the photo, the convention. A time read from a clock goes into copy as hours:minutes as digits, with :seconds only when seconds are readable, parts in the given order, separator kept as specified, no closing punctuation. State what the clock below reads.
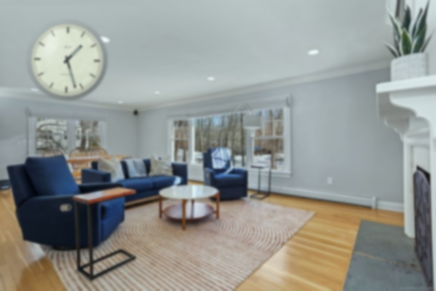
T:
1:27
